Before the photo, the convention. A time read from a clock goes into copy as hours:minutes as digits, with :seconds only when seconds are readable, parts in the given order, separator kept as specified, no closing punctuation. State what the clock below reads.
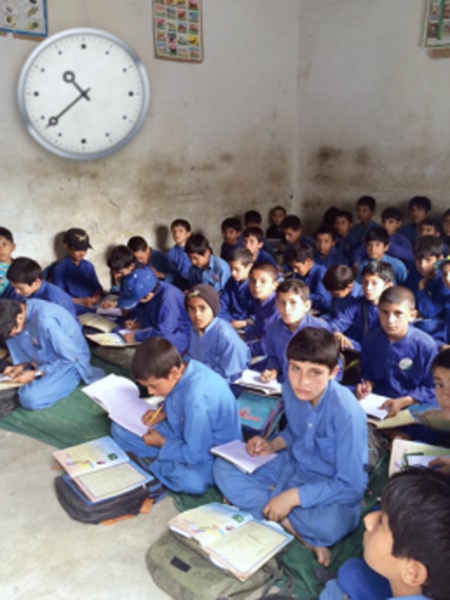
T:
10:38
